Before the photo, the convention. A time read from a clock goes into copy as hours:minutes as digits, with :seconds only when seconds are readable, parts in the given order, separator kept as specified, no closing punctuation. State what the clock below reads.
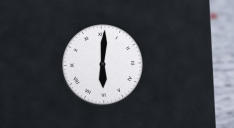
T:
6:01
